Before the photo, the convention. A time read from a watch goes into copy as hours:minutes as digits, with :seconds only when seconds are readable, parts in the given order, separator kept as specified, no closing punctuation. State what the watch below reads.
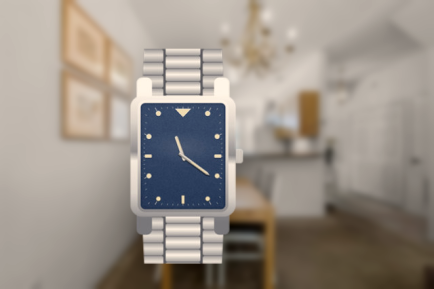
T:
11:21
